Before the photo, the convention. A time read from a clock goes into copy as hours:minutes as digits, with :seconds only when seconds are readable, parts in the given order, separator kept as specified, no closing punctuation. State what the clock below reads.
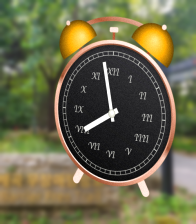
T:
7:58
